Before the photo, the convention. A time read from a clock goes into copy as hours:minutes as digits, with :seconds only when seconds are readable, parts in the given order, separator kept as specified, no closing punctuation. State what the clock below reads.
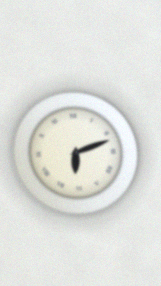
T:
6:12
